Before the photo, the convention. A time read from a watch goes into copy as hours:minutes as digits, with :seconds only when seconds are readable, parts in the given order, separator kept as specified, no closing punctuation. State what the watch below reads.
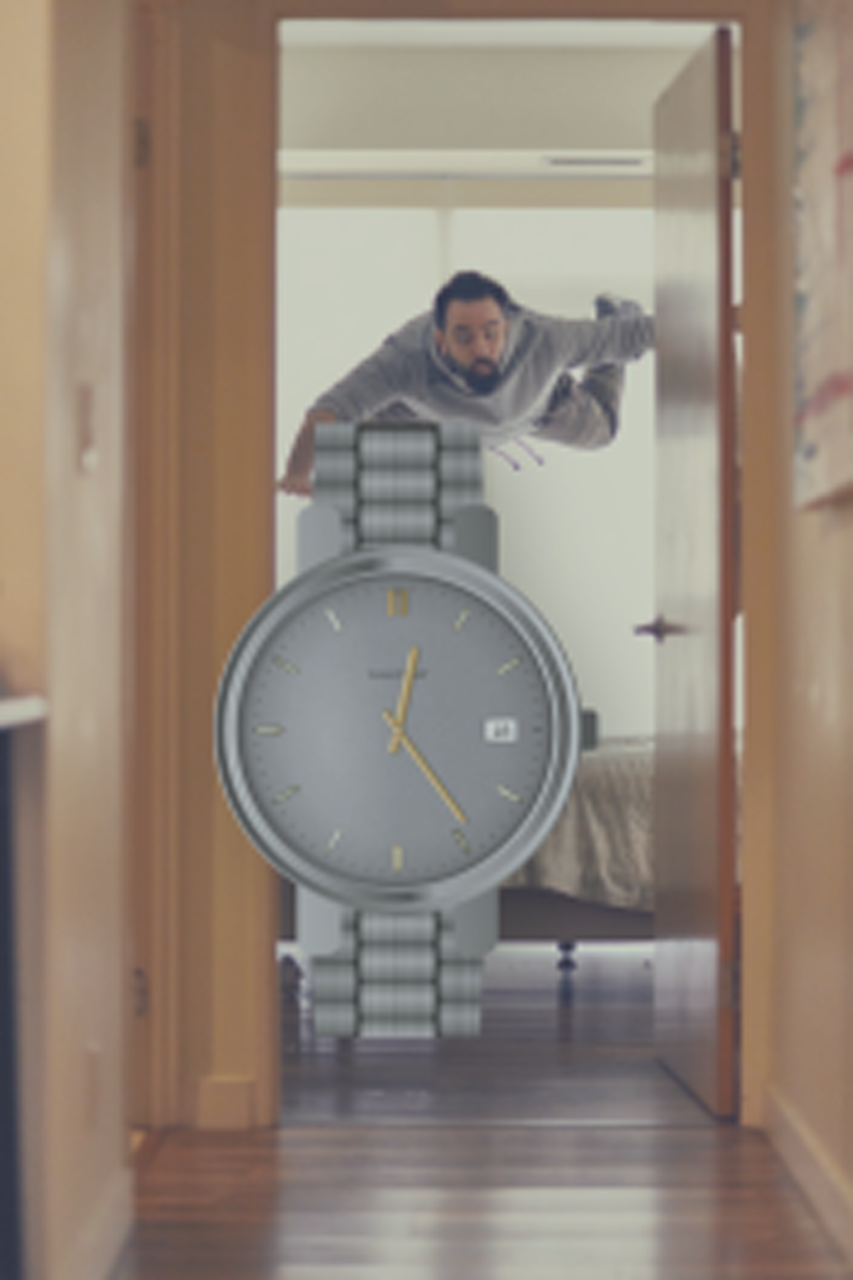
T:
12:24
